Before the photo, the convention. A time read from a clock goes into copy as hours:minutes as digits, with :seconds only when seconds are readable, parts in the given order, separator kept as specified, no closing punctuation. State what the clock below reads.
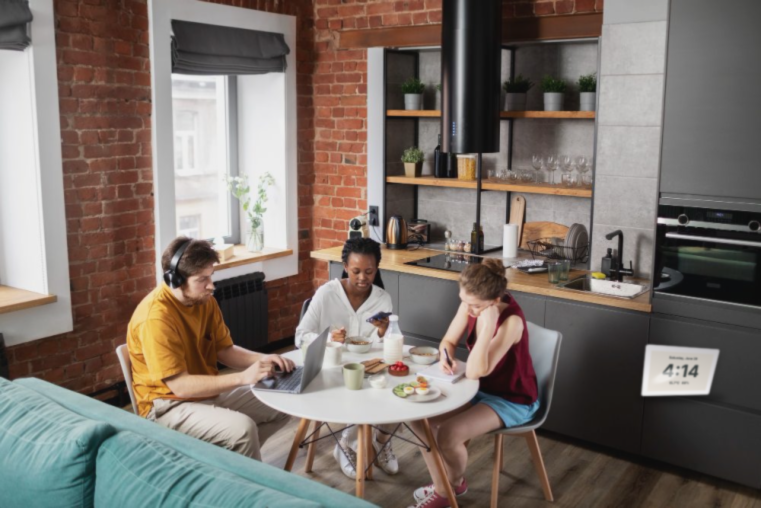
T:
4:14
